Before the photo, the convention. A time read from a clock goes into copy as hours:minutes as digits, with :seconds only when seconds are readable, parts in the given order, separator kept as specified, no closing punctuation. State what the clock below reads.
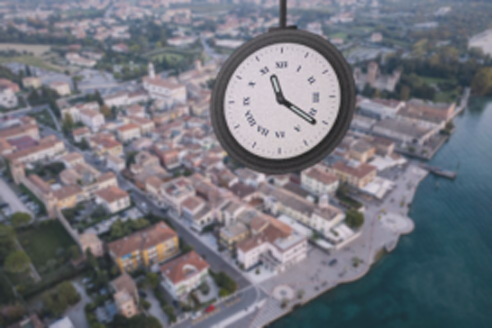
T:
11:21
